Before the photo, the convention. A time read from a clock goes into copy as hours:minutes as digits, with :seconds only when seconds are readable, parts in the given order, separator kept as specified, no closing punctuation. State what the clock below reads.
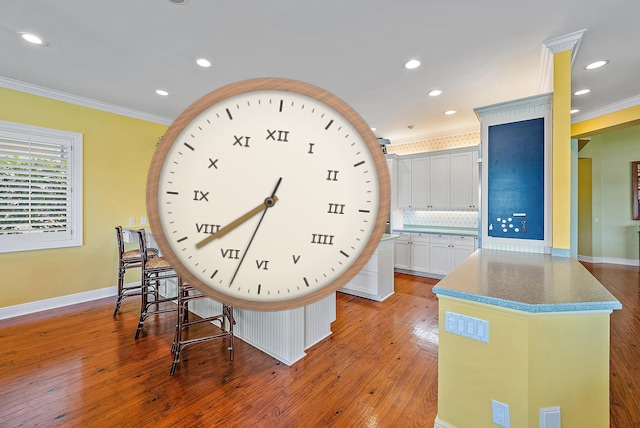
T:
7:38:33
